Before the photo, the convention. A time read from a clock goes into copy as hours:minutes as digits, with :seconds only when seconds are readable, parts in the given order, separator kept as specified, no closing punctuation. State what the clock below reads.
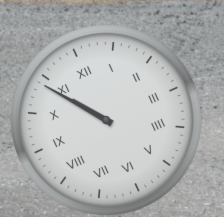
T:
10:54
